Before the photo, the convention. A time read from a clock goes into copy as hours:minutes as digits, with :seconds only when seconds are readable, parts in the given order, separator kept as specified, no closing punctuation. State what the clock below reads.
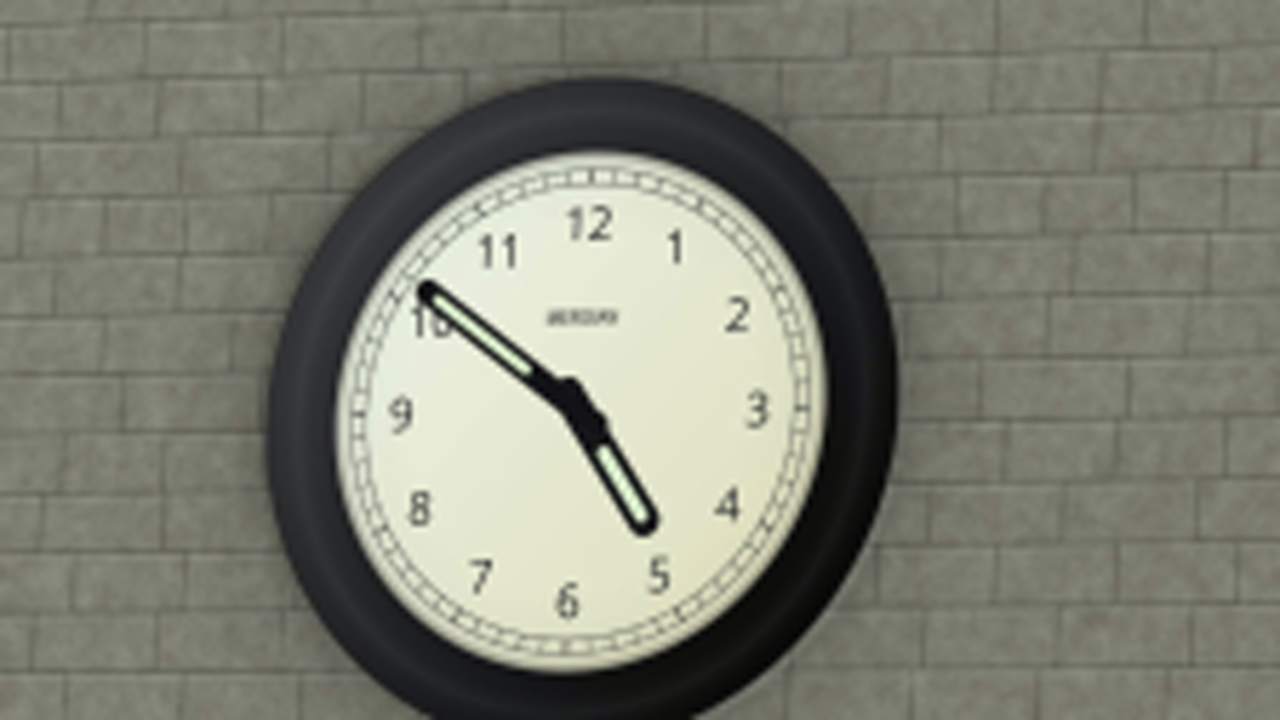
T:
4:51
